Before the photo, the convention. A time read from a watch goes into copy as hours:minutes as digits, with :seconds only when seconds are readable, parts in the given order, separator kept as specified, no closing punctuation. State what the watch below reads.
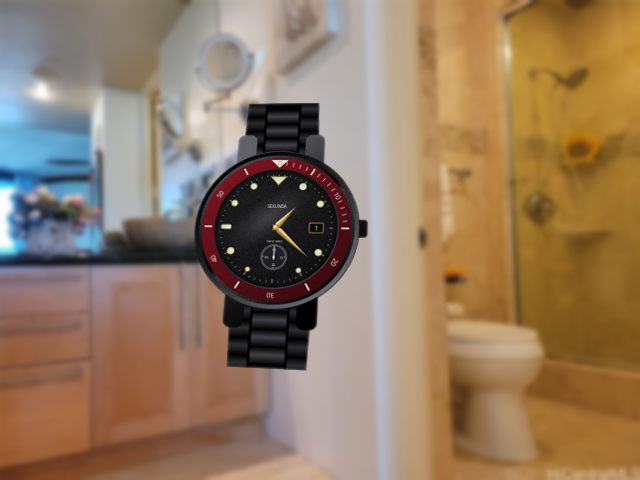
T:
1:22
